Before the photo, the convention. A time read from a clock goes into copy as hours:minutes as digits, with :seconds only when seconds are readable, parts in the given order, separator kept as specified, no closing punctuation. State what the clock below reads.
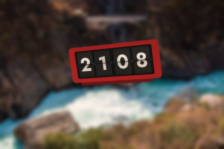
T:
21:08
